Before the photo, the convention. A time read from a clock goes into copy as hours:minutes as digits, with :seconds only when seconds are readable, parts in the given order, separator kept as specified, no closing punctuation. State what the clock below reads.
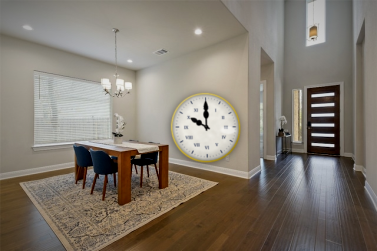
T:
10:00
